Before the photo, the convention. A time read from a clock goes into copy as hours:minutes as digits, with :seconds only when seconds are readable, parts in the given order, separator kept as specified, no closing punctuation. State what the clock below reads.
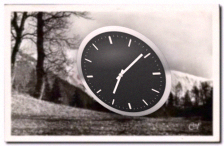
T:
7:09
